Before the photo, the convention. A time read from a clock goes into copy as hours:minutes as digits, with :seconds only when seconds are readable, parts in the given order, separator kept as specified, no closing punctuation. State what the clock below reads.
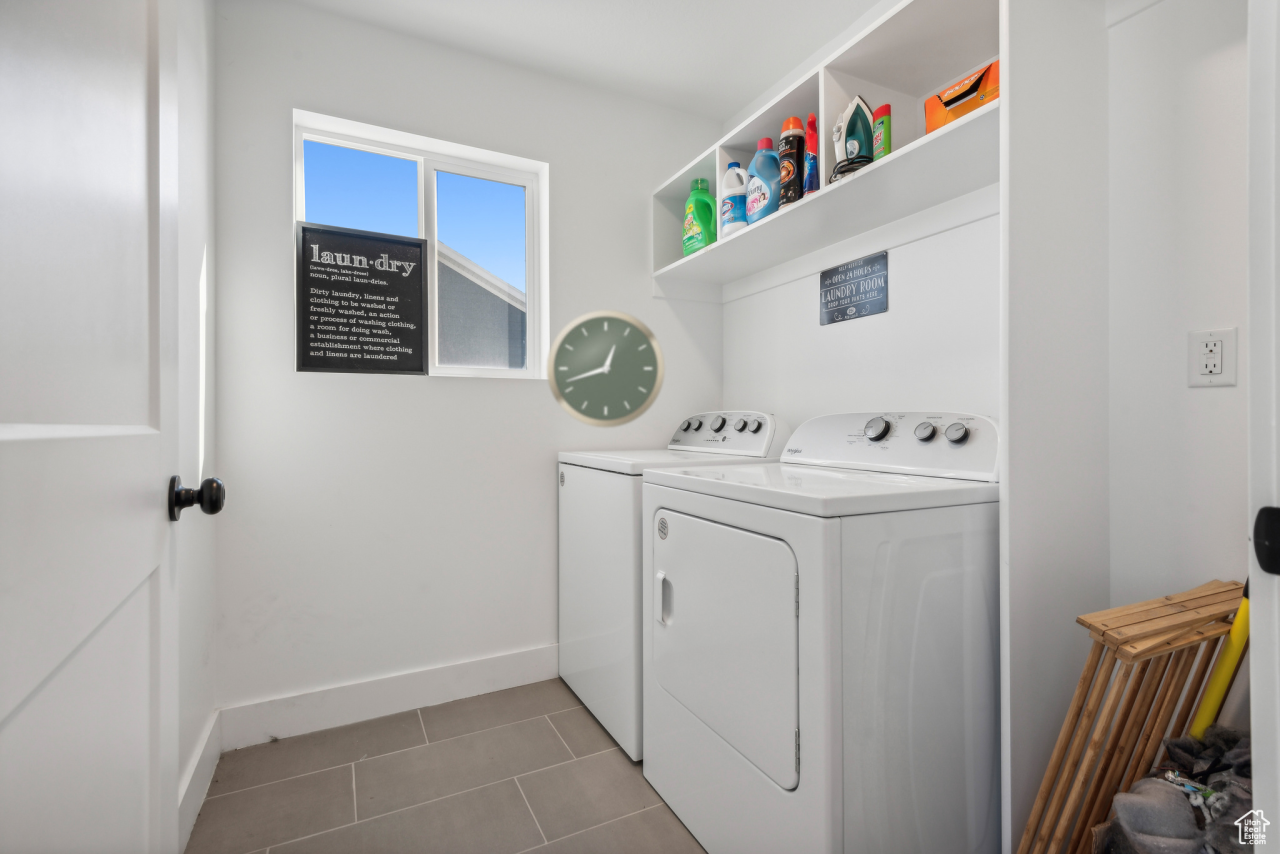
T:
12:42
